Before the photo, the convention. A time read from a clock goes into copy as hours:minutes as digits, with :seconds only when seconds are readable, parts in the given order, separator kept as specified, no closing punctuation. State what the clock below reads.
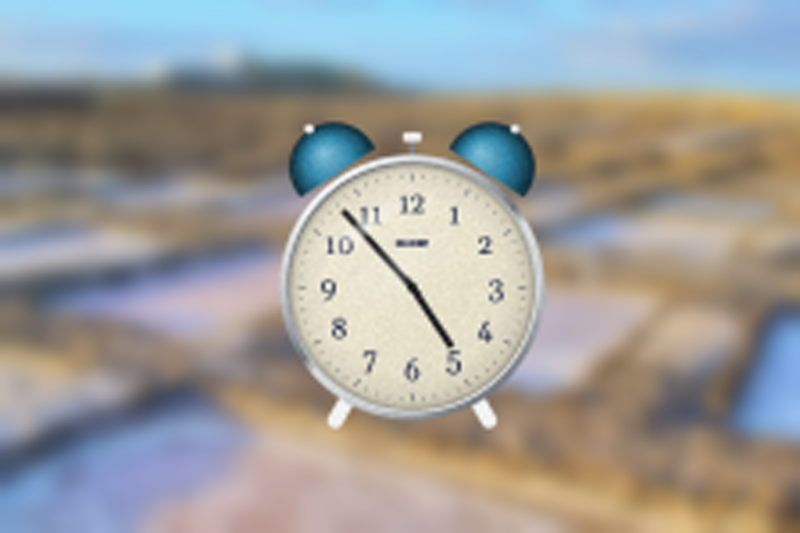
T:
4:53
